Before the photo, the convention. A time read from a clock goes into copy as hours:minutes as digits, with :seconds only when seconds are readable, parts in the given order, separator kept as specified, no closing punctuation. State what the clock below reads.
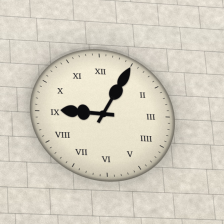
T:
9:05
